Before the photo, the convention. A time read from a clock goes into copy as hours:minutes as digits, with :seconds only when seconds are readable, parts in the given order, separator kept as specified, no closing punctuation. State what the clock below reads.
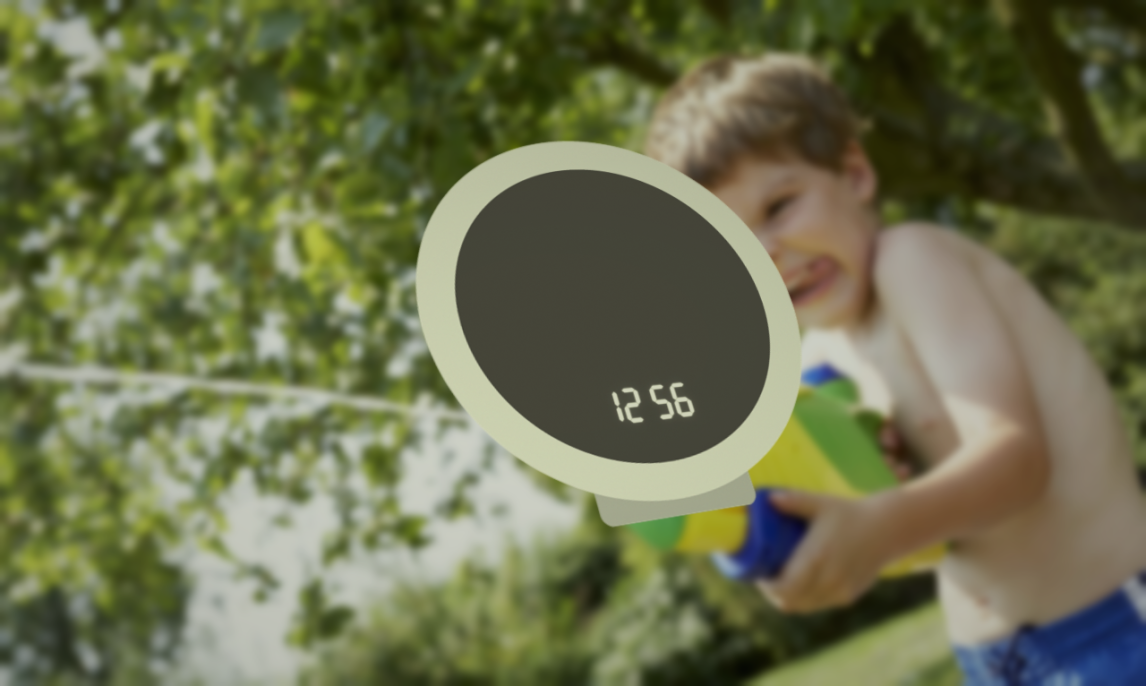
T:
12:56
